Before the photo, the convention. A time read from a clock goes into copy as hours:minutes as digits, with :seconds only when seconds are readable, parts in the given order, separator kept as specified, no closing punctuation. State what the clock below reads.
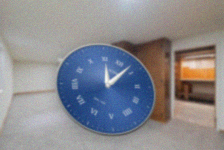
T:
11:03
